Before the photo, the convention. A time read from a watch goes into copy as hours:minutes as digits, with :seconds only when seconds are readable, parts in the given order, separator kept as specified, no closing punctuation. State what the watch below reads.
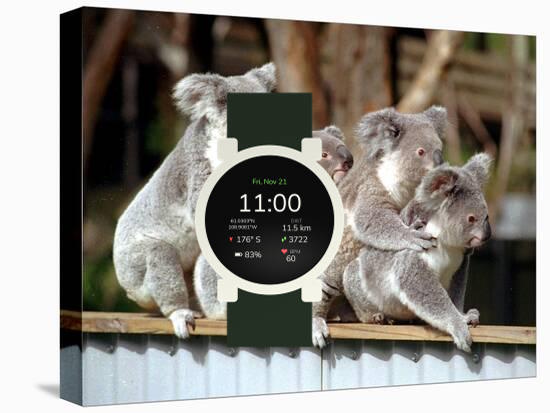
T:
11:00
